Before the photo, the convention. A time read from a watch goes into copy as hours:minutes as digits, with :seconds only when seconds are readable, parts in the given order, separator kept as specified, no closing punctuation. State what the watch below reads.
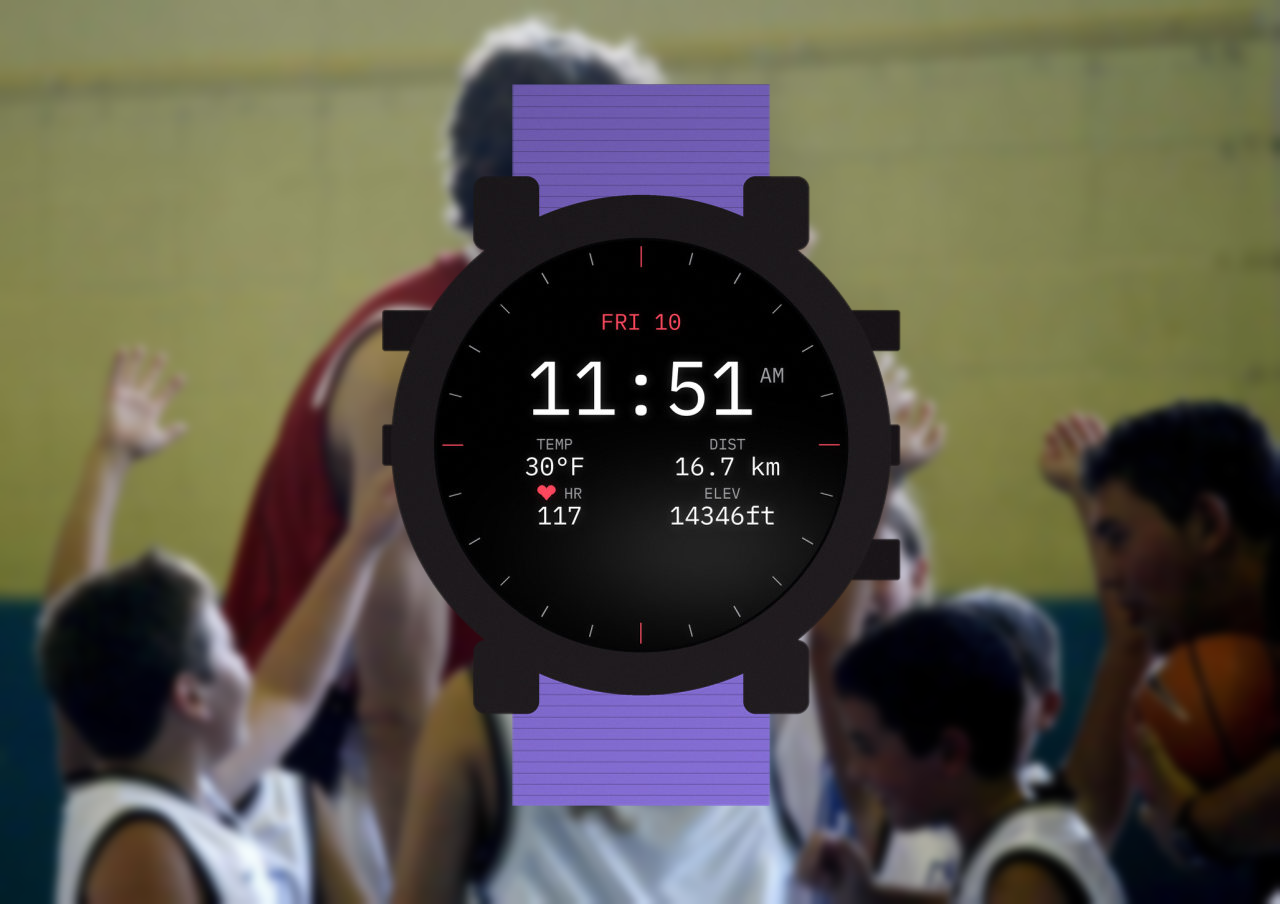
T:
11:51
